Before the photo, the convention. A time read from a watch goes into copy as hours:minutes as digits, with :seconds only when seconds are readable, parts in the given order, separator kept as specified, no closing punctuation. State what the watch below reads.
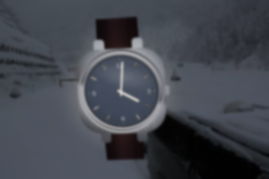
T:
4:01
